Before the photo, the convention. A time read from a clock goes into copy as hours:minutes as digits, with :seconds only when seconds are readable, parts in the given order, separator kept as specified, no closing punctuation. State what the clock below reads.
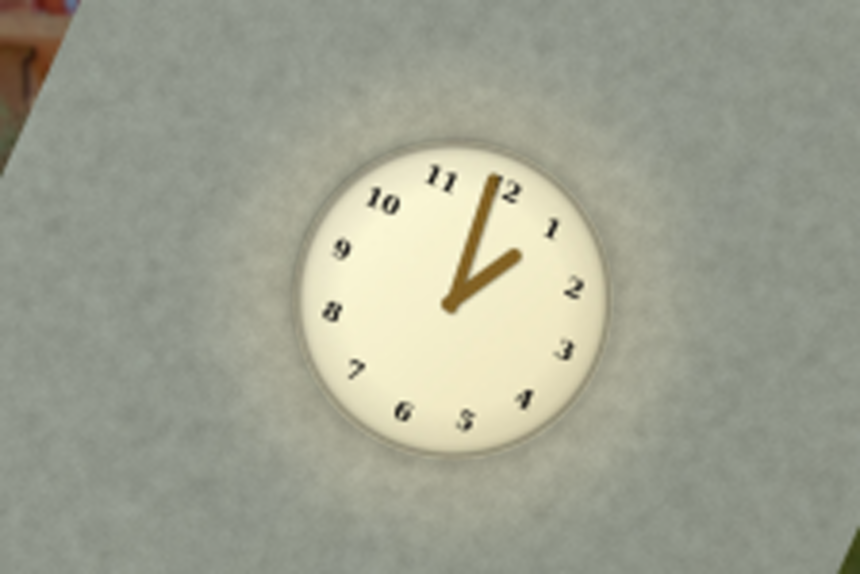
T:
12:59
